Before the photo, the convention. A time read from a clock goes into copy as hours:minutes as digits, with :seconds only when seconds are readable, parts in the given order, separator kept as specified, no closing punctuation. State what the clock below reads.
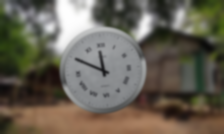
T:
11:50
